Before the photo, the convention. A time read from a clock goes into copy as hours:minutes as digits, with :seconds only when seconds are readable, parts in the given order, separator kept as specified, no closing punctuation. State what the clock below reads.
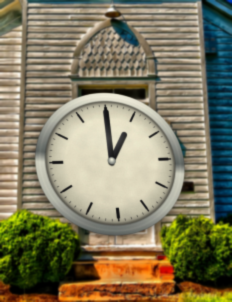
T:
1:00
